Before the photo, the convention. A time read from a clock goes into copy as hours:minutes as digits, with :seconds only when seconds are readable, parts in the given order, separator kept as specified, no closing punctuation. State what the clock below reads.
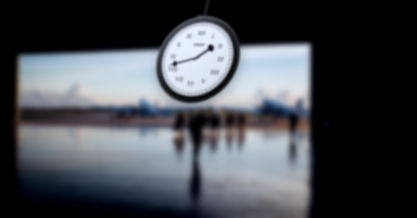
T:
1:42
